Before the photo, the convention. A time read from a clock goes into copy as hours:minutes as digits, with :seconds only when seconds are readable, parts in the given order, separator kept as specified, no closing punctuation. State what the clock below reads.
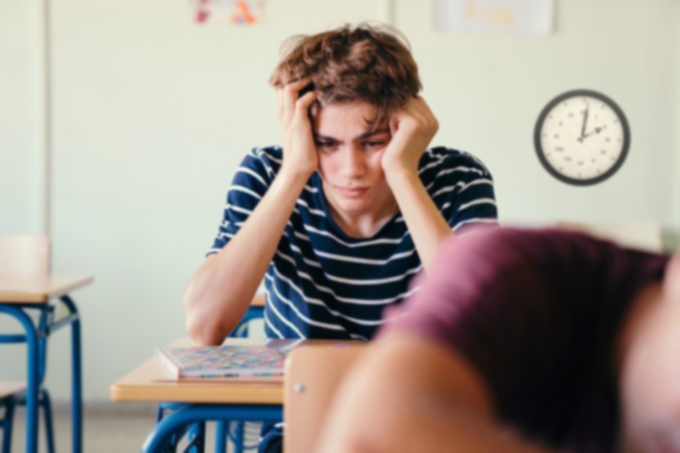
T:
2:01
